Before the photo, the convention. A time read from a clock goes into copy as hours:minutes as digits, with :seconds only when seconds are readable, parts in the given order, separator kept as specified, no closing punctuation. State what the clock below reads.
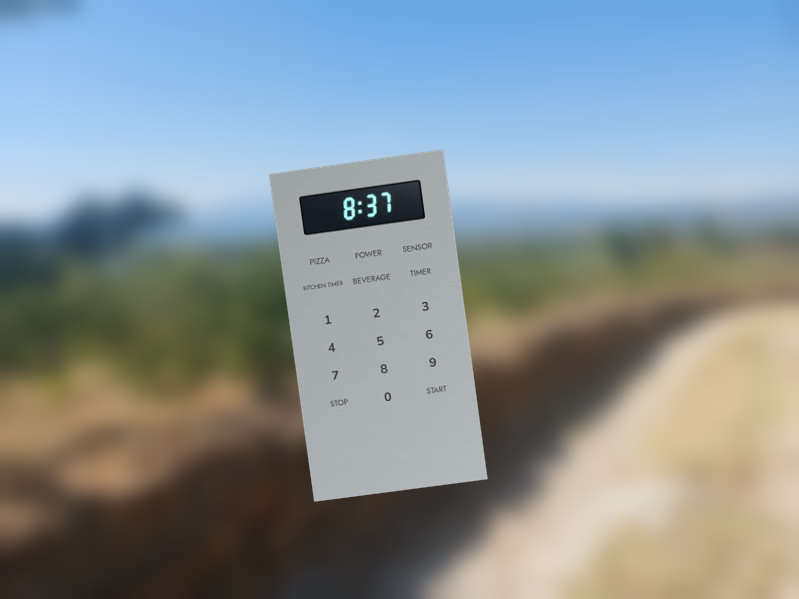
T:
8:37
